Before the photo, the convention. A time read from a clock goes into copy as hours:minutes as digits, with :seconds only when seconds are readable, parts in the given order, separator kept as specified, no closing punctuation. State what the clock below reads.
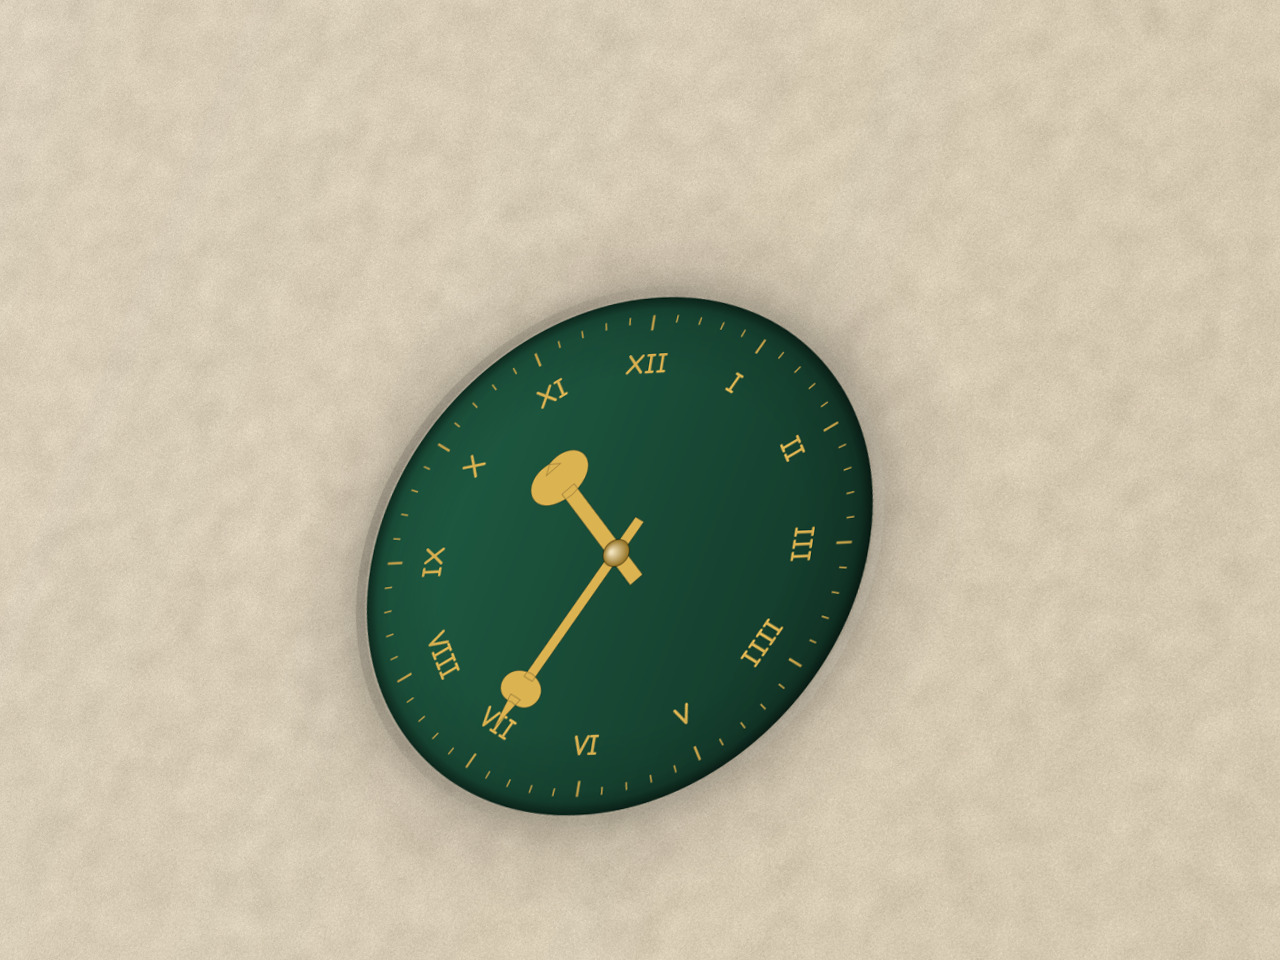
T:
10:35
